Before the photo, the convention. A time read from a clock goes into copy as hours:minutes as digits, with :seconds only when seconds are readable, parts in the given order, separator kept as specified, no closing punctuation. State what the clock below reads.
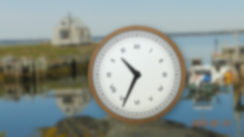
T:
10:34
